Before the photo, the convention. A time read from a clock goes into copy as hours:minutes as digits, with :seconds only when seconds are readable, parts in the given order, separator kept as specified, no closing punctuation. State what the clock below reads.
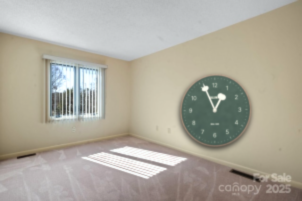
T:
12:56
